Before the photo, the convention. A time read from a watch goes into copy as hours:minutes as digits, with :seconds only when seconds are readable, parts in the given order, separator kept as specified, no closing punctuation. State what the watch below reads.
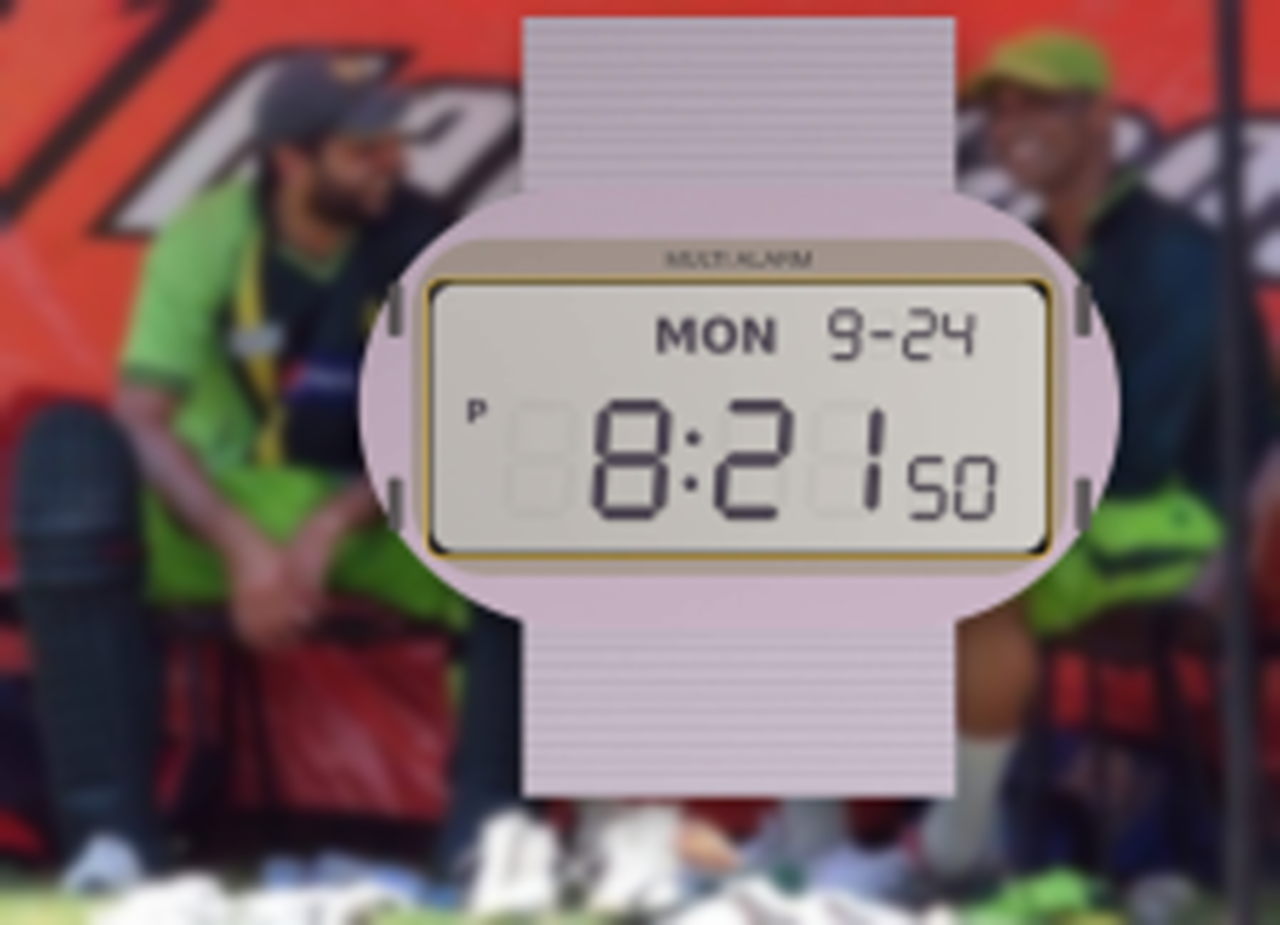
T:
8:21:50
